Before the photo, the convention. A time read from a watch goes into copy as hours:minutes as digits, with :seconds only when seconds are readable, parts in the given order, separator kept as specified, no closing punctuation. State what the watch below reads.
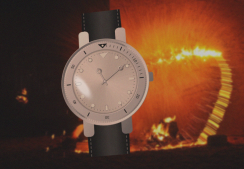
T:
11:09
